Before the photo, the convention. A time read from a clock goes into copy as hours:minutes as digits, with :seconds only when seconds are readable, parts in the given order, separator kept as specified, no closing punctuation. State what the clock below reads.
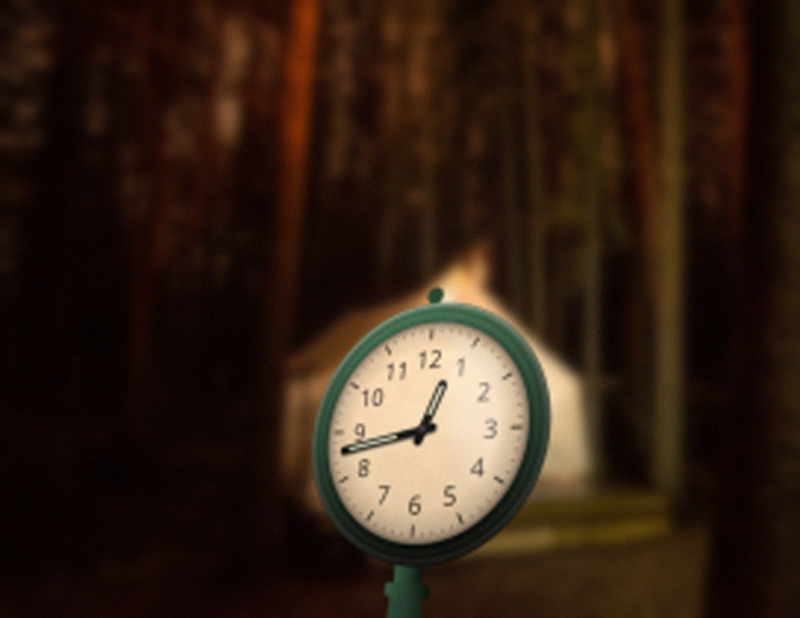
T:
12:43
